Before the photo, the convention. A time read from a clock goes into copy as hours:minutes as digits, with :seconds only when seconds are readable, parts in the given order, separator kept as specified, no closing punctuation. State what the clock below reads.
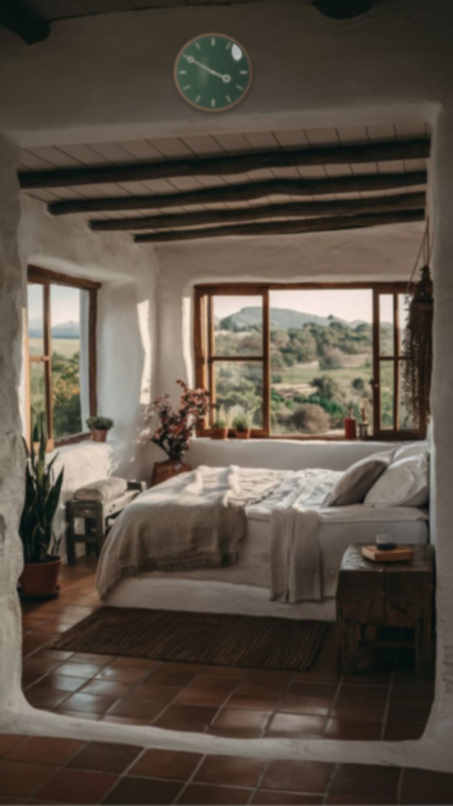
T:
3:50
